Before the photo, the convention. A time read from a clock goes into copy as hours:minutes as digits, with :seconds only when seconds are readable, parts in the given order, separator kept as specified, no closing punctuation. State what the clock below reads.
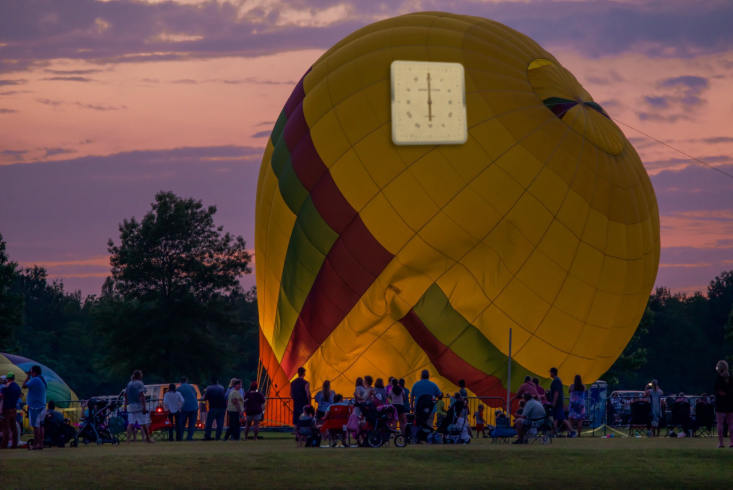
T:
6:00
